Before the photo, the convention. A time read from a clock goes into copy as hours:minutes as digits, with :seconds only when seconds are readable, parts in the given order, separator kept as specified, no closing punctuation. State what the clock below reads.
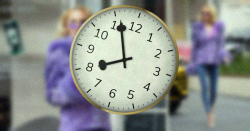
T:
7:56
